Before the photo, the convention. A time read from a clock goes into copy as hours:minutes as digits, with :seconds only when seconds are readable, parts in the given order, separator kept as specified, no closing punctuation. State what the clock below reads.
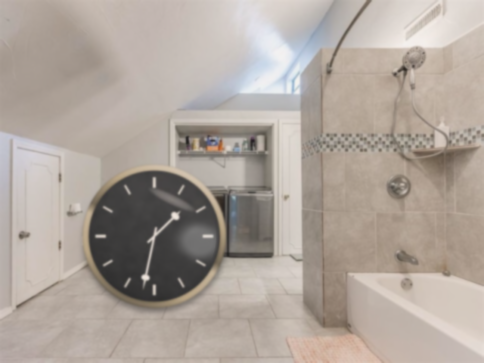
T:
1:32
